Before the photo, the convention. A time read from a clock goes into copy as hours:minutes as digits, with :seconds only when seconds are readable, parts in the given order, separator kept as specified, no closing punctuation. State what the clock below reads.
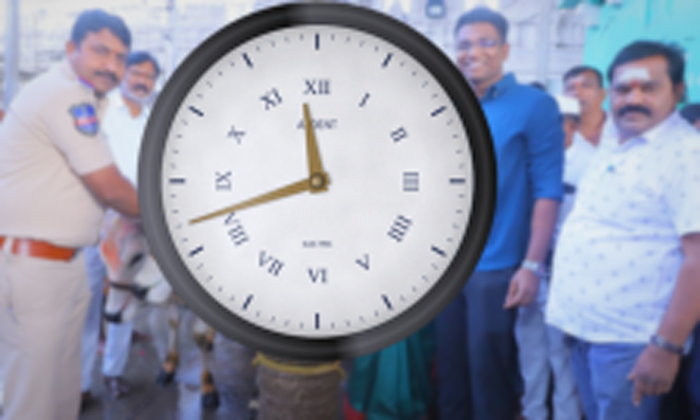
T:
11:42
